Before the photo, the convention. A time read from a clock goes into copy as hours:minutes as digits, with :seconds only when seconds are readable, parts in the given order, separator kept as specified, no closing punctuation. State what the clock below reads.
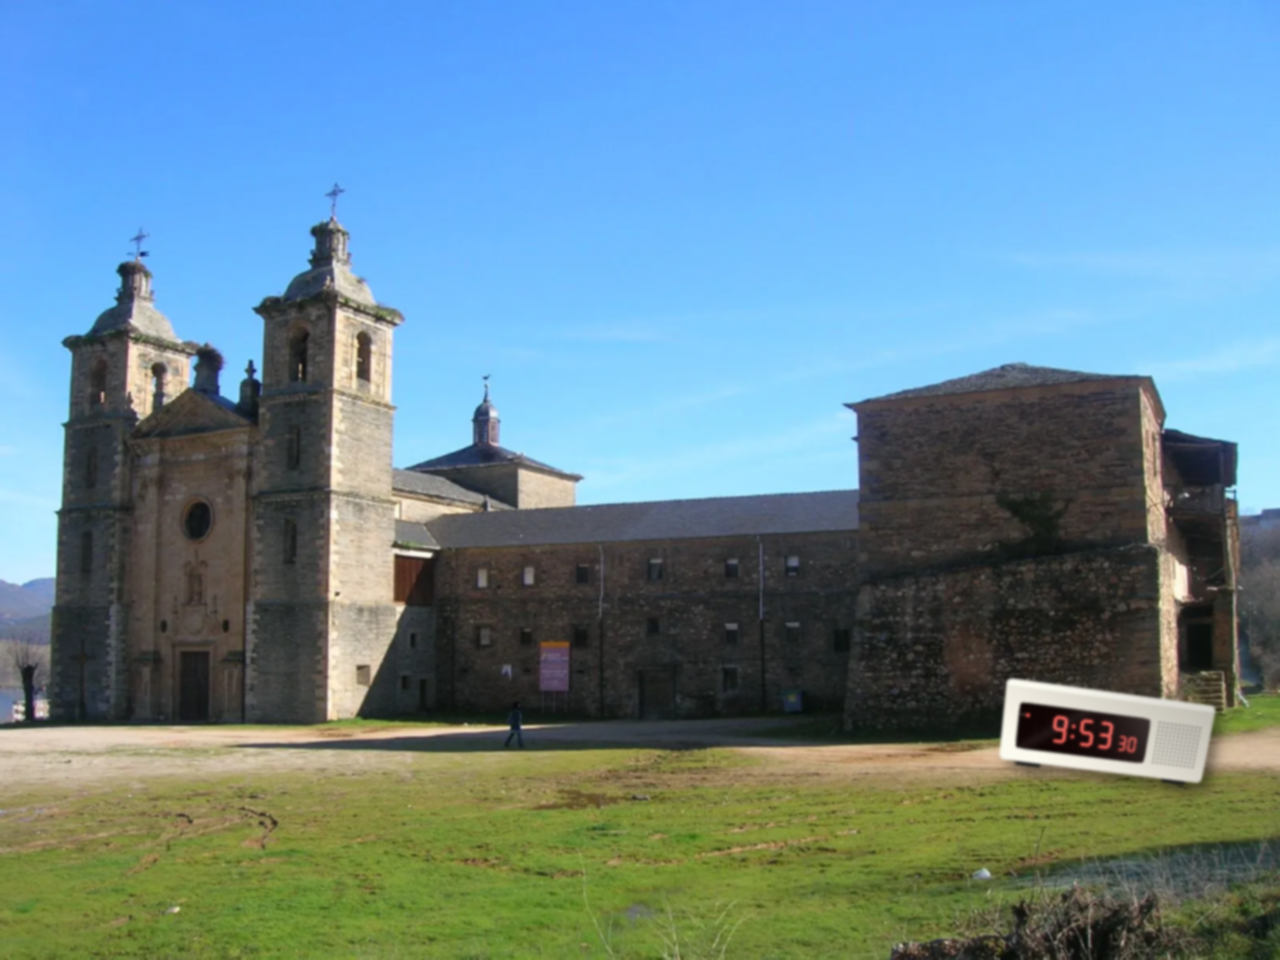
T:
9:53:30
